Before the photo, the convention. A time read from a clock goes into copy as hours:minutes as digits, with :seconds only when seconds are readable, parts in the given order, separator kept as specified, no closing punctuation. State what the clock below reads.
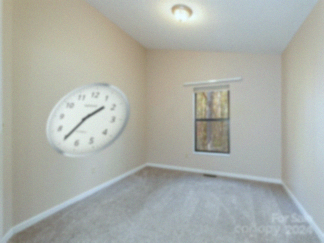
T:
1:35
